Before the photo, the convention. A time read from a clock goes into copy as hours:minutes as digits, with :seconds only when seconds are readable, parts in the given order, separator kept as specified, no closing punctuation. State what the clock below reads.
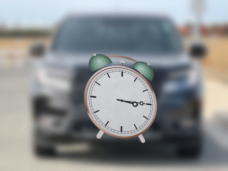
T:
3:15
